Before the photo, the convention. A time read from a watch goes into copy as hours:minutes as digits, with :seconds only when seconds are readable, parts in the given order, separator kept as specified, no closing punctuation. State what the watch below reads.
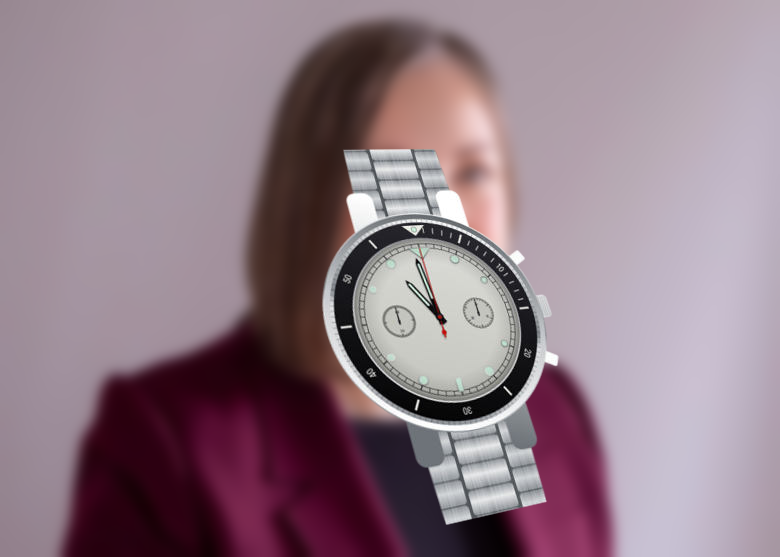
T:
10:59
